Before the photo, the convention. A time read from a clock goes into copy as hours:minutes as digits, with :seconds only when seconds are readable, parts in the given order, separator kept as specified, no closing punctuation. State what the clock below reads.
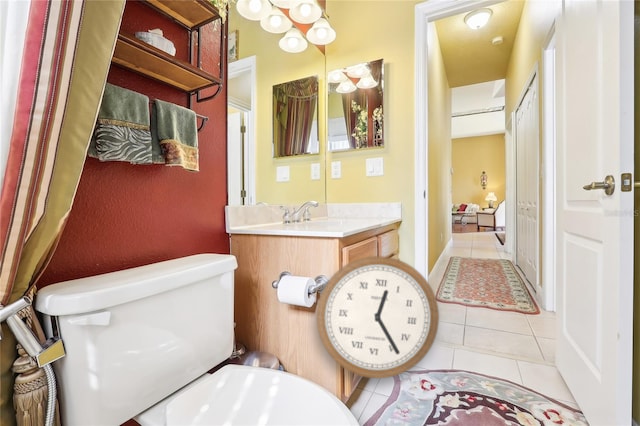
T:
12:24
